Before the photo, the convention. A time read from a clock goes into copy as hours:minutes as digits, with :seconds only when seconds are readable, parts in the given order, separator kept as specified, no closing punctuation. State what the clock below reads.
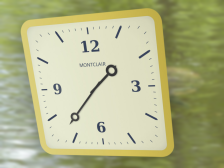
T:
1:37
